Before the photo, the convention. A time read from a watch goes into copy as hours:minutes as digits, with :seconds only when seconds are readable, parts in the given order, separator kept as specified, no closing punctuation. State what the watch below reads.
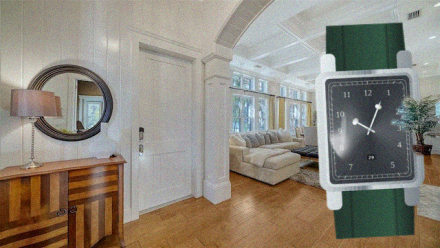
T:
10:04
